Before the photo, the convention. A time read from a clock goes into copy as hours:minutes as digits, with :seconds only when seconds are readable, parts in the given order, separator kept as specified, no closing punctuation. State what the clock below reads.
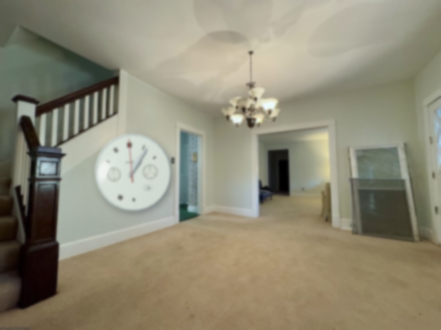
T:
1:06
